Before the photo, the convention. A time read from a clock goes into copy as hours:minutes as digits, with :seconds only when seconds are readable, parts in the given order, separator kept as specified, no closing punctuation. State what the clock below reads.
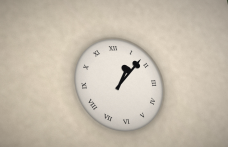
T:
1:08
